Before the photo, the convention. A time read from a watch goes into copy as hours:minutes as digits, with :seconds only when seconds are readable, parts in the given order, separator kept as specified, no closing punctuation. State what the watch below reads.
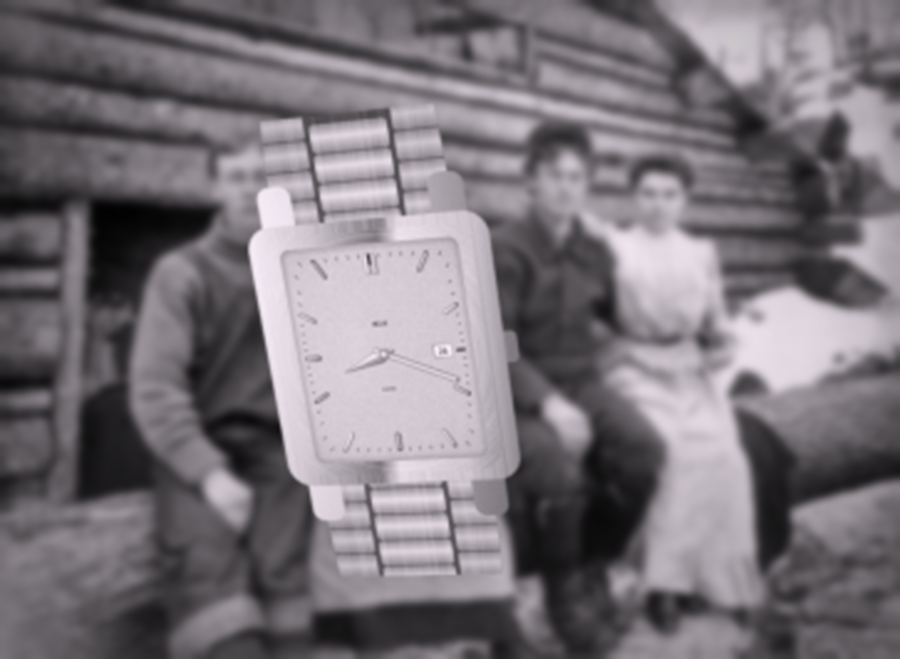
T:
8:19
